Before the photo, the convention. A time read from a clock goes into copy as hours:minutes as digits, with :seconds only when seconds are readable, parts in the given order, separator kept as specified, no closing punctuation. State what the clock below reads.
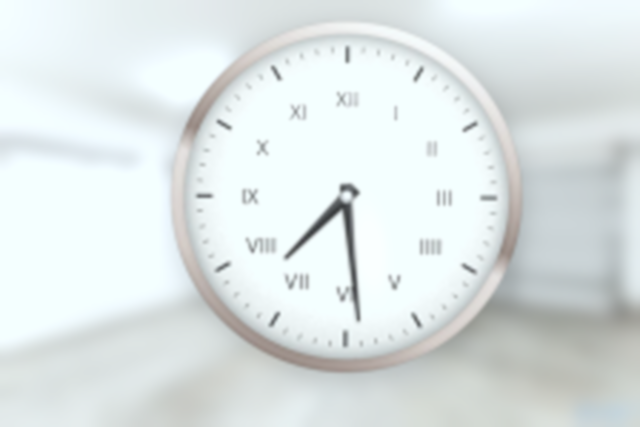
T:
7:29
